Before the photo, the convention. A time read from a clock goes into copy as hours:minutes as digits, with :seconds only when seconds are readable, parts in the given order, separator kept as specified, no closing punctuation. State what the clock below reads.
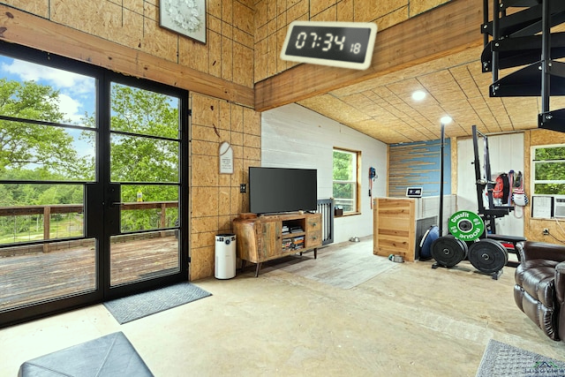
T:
7:34:18
